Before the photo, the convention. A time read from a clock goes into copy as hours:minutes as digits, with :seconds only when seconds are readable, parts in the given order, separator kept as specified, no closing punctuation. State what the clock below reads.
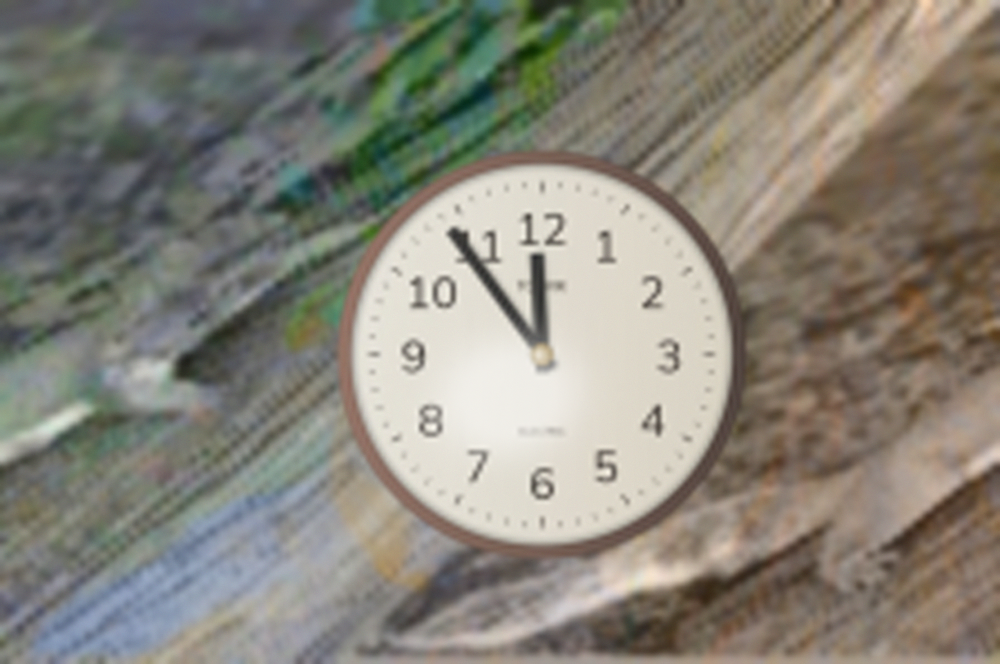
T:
11:54
